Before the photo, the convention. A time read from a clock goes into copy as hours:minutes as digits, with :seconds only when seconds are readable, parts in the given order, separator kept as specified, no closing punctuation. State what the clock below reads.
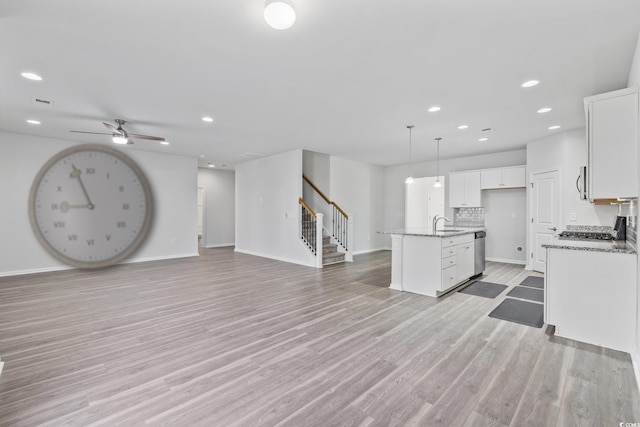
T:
8:56
